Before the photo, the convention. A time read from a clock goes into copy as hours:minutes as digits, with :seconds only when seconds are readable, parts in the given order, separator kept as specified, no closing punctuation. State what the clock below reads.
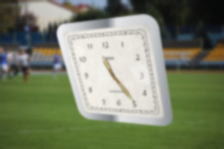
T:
11:25
